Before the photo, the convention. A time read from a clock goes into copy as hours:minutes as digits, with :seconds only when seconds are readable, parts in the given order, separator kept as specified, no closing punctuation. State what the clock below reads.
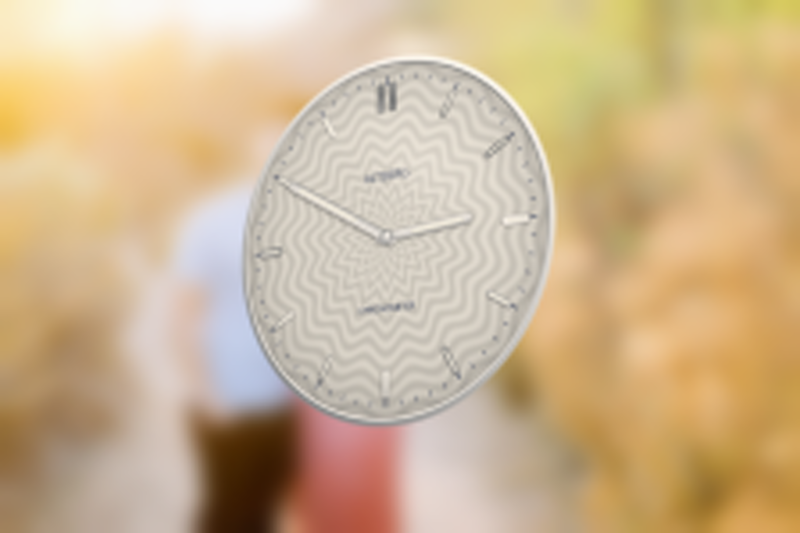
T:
2:50
